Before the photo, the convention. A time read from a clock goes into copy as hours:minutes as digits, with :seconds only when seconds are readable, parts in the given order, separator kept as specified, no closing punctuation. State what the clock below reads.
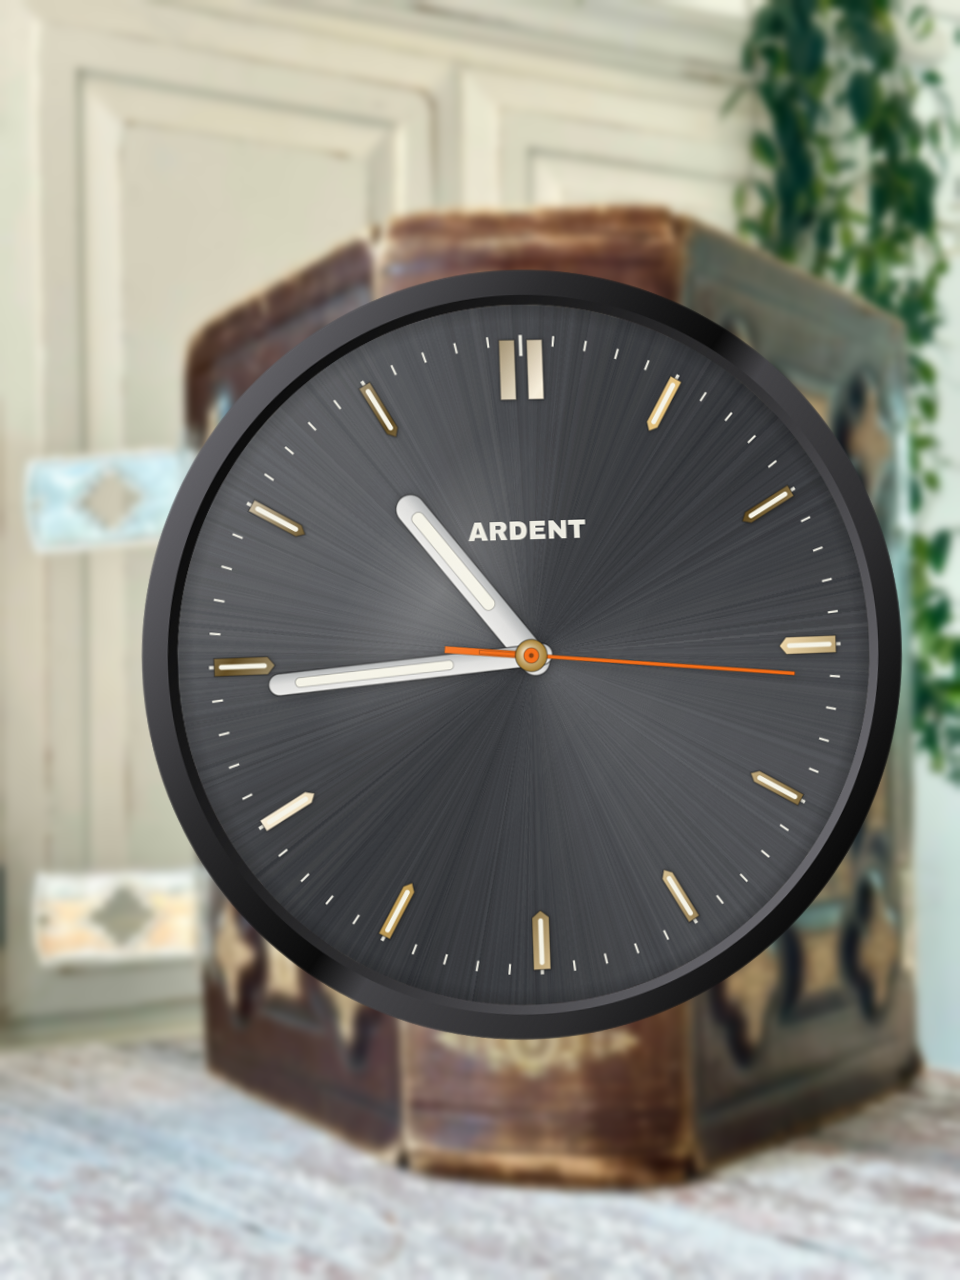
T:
10:44:16
